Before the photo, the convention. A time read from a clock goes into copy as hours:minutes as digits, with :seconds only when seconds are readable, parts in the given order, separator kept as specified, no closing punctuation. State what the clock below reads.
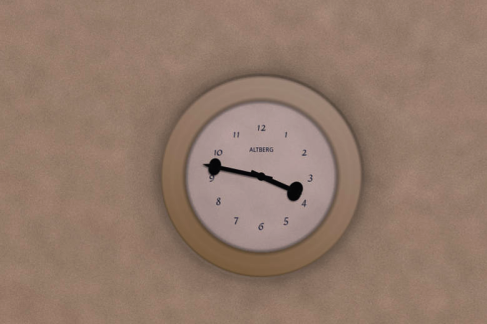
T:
3:47
